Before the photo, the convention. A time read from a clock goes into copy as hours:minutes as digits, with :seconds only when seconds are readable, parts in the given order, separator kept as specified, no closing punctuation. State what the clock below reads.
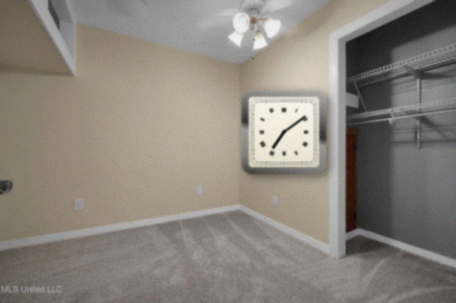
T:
7:09
